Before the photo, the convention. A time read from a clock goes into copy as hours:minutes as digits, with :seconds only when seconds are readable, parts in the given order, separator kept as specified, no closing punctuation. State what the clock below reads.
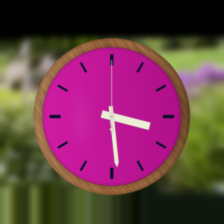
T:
3:29:00
